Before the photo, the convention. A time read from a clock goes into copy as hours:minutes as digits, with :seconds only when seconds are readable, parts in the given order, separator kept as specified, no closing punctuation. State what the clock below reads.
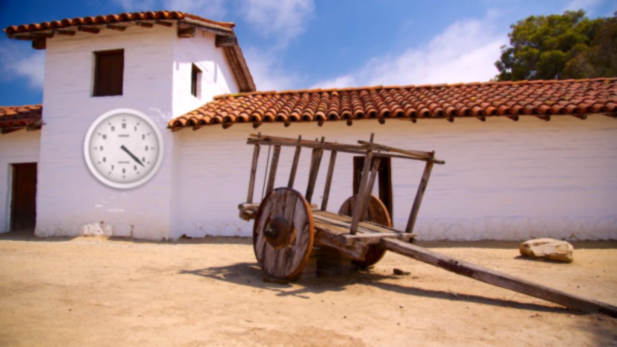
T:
4:22
